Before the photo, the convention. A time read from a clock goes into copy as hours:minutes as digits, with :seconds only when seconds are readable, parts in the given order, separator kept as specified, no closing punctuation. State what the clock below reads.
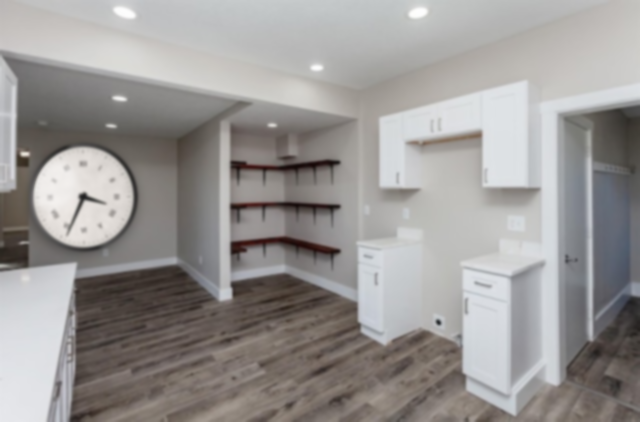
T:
3:34
